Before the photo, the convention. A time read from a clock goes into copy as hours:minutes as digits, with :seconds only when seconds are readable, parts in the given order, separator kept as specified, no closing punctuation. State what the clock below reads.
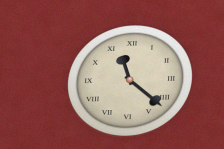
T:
11:22
